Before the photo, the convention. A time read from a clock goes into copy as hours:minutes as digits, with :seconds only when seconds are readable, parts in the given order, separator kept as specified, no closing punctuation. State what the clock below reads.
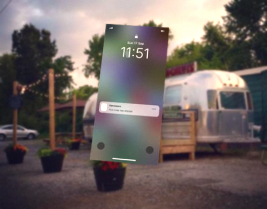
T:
11:51
